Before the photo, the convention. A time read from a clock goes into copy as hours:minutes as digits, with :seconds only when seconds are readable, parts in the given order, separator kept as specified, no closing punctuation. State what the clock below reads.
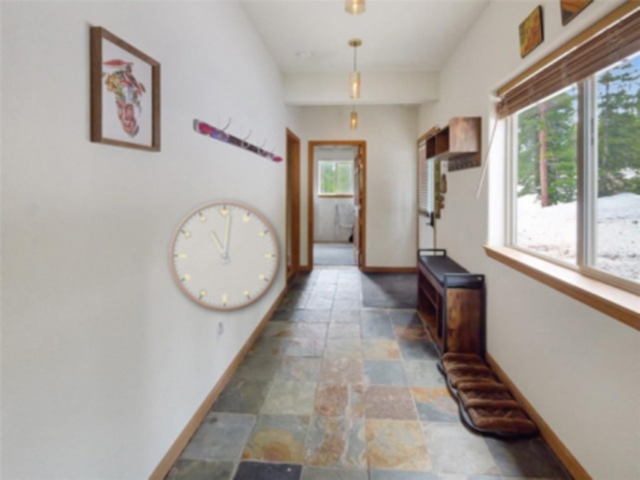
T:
11:01
